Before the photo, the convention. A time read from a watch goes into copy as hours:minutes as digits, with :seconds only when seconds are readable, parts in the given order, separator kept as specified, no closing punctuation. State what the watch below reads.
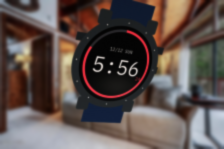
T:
5:56
